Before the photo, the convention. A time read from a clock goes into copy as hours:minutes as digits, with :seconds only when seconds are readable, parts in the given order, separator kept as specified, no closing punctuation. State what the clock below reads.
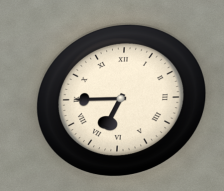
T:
6:45
